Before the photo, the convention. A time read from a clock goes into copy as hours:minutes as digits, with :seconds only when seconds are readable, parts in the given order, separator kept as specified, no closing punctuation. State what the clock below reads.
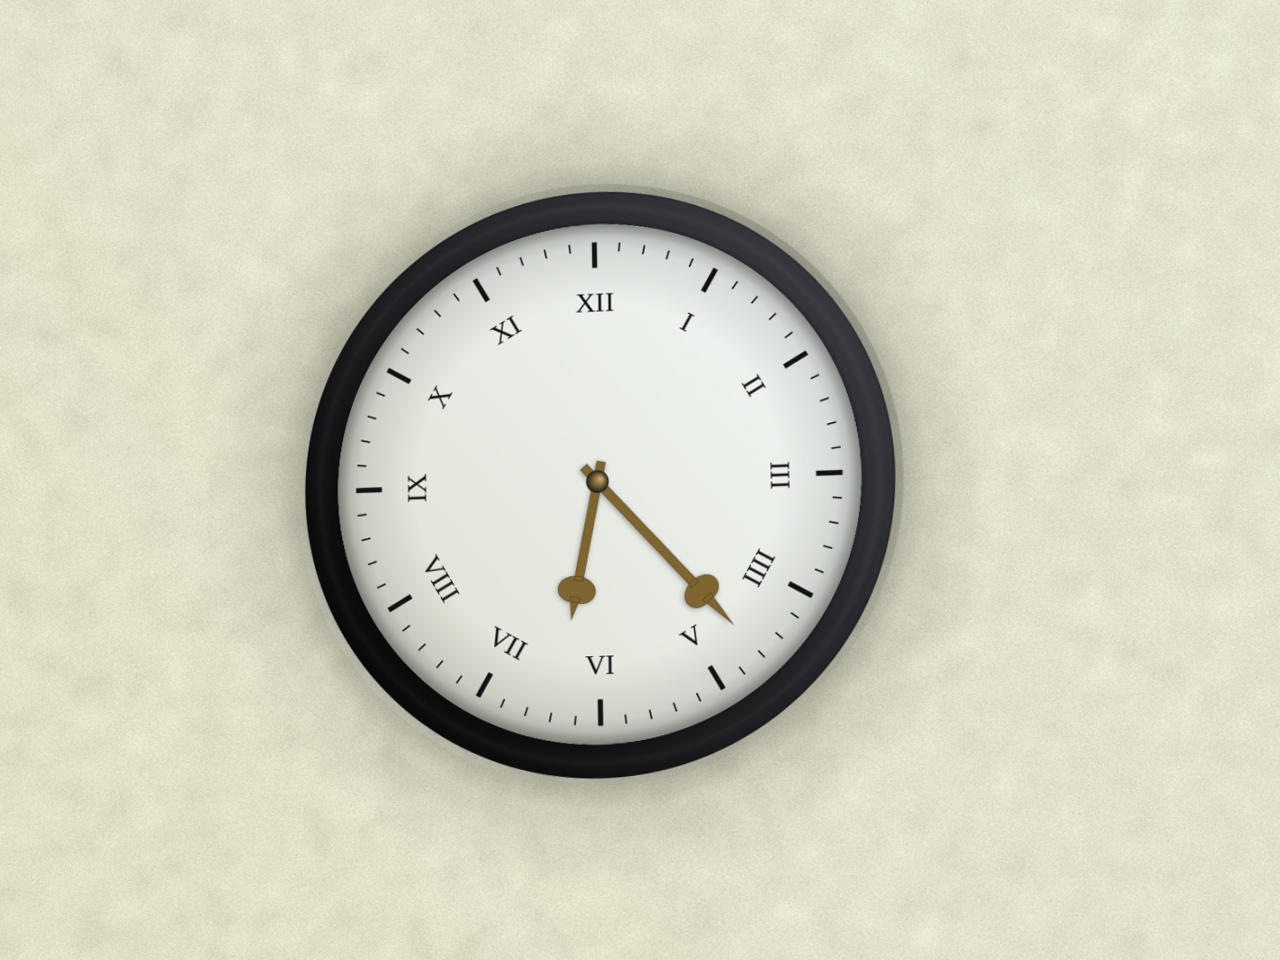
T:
6:23
